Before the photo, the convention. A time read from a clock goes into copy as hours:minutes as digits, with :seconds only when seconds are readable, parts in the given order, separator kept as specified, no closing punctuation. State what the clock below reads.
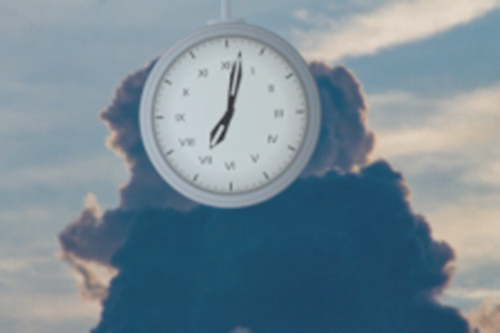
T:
7:02
